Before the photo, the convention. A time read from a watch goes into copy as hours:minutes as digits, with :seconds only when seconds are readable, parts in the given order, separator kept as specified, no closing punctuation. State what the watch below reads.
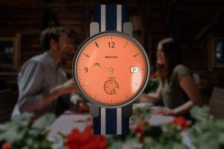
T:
9:28
